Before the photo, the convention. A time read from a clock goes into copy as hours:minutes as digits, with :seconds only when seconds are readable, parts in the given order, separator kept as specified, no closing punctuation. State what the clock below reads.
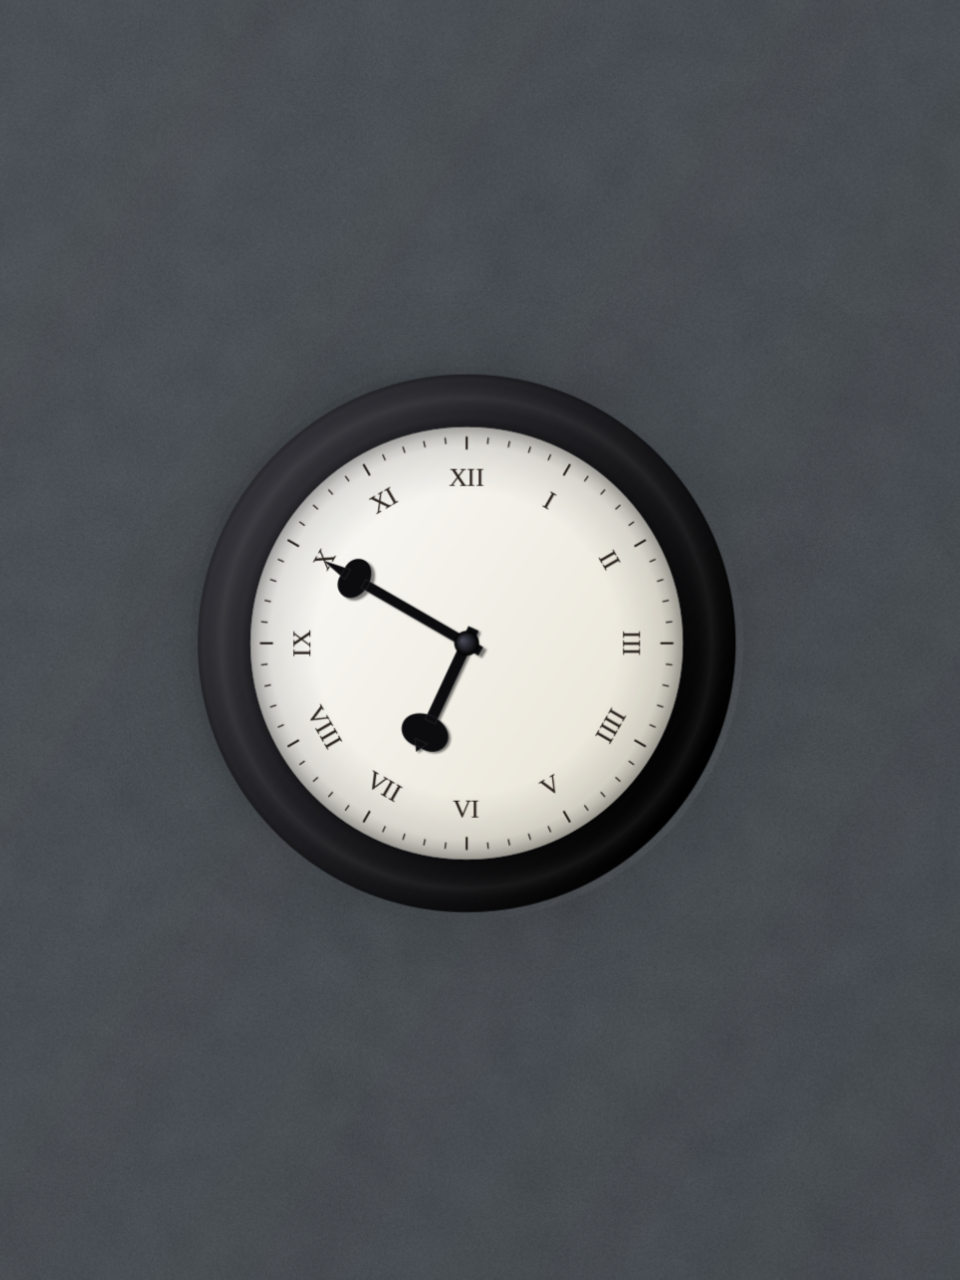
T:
6:50
